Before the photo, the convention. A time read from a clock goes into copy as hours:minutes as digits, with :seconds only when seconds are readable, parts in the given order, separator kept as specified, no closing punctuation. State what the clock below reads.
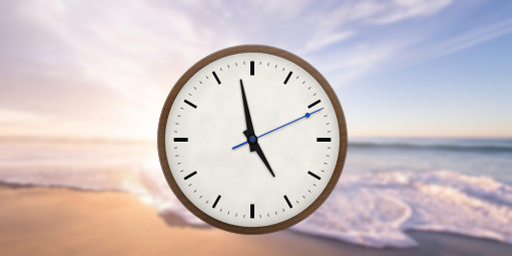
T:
4:58:11
